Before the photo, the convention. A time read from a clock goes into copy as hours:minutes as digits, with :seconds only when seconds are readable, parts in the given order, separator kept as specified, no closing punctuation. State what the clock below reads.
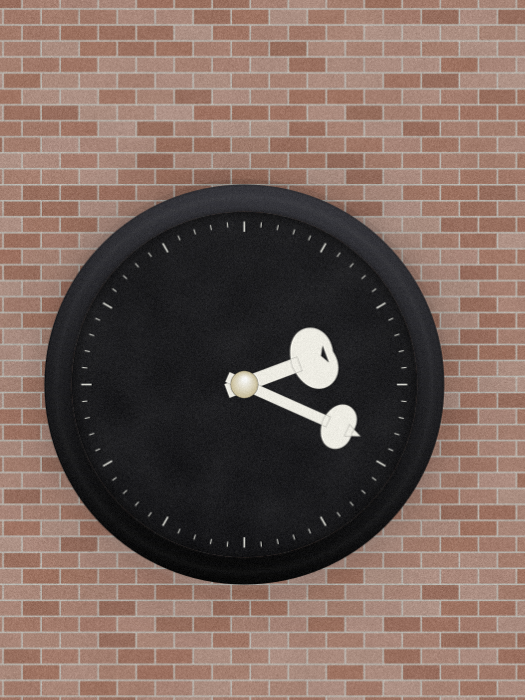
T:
2:19
